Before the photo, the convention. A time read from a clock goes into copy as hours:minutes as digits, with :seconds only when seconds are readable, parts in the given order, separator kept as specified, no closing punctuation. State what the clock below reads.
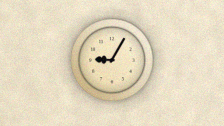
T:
9:05
